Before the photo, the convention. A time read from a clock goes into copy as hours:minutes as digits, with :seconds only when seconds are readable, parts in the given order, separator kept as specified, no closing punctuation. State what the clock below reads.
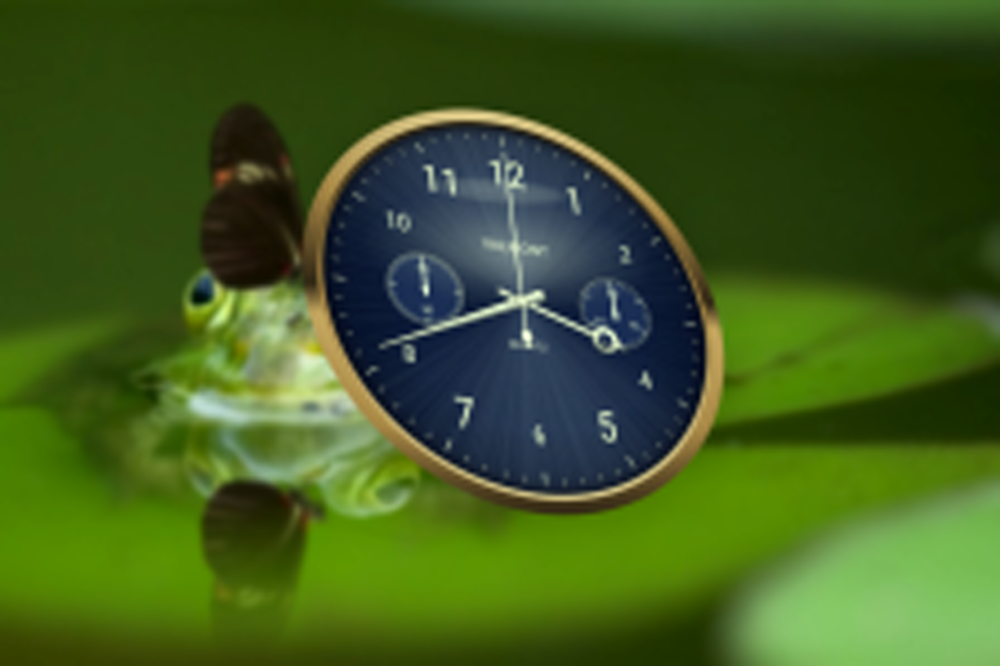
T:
3:41
